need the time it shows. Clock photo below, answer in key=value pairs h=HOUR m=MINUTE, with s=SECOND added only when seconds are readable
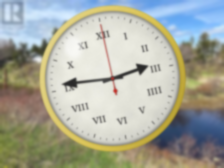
h=2 m=46 s=0
